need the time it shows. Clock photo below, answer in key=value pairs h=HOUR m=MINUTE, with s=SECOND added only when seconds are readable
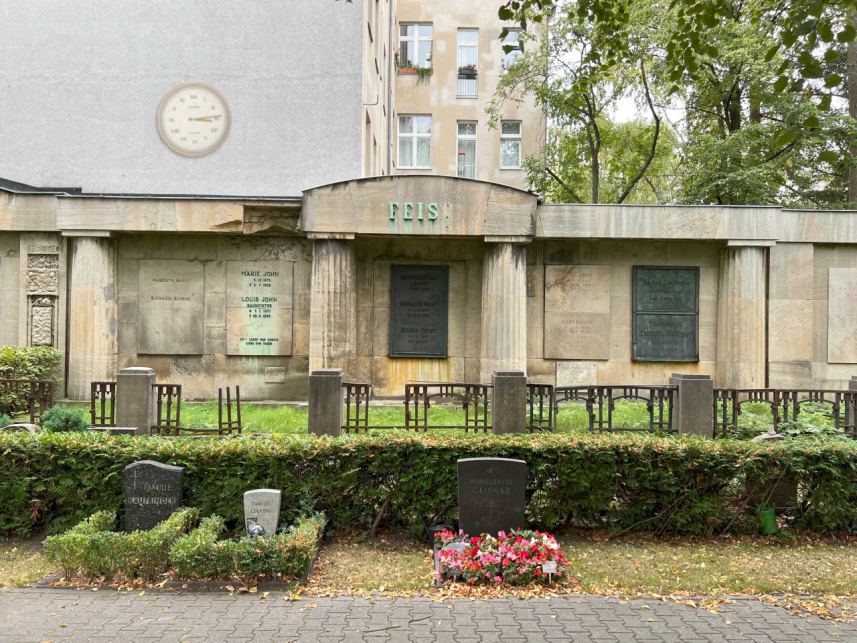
h=3 m=14
